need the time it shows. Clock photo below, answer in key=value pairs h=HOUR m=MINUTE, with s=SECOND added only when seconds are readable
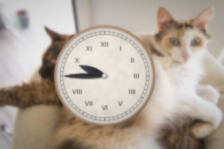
h=9 m=45
